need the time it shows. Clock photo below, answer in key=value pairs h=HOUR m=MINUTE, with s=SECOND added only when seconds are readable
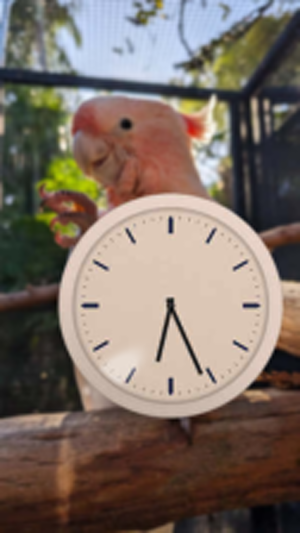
h=6 m=26
